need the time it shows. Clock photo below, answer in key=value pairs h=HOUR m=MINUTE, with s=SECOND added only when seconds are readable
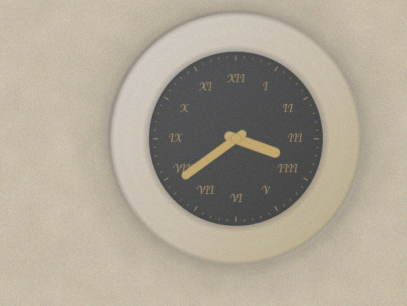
h=3 m=39
